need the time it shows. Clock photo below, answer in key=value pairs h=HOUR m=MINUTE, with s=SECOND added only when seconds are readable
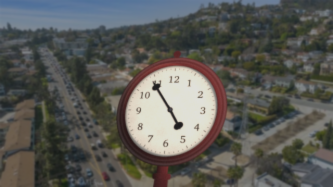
h=4 m=54
